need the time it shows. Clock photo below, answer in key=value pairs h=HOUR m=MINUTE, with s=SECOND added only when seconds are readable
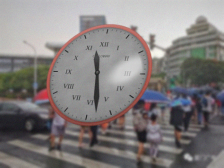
h=11 m=28
